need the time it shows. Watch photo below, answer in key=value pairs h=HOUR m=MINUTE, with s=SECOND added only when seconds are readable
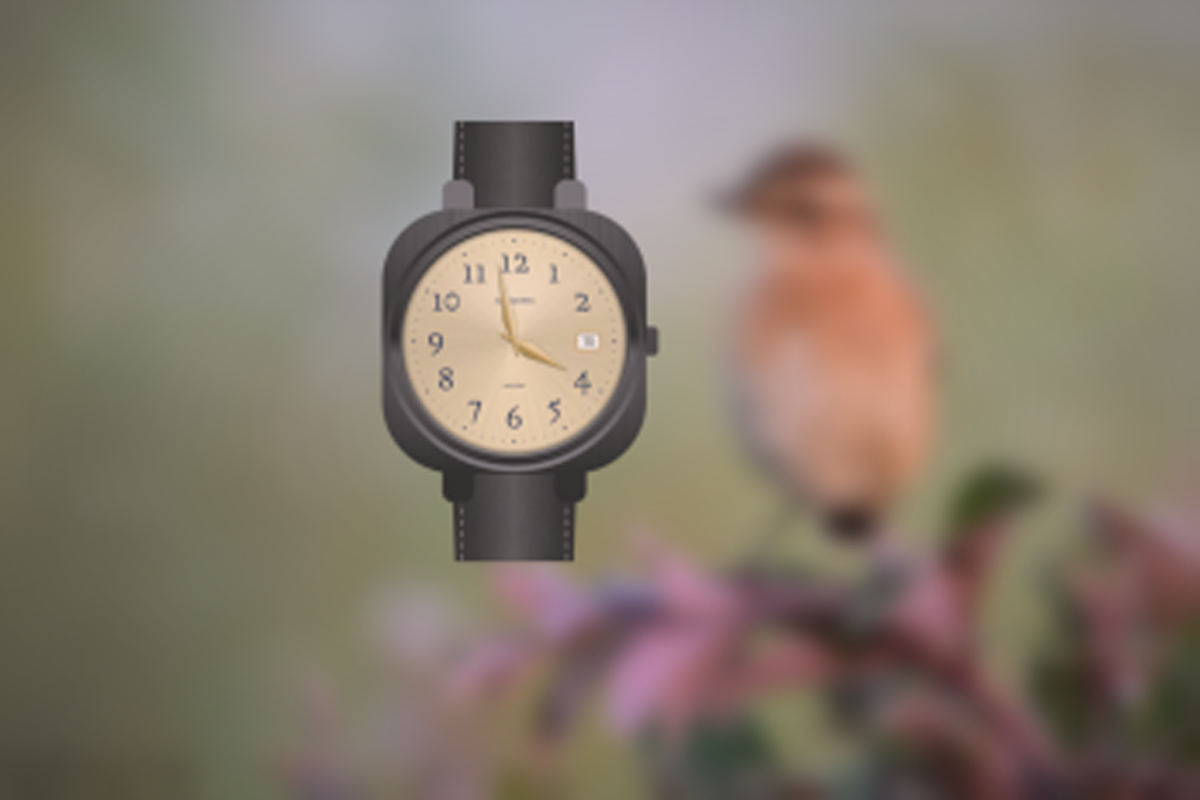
h=3 m=58
